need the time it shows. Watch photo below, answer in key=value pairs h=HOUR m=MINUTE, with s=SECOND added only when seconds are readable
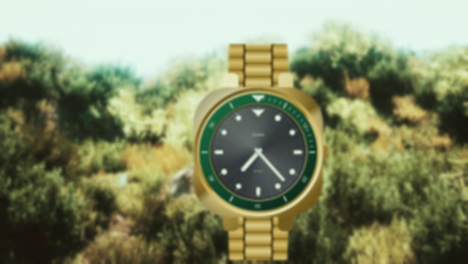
h=7 m=23
